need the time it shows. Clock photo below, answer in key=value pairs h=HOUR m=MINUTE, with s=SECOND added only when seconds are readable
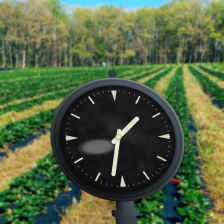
h=1 m=32
